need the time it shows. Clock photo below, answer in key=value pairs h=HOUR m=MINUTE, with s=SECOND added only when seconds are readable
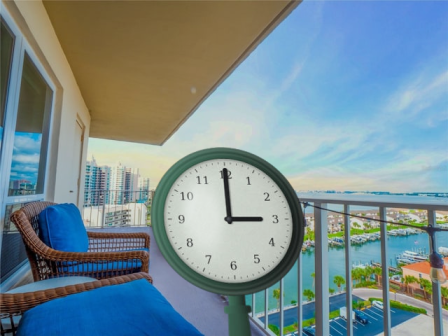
h=3 m=0
